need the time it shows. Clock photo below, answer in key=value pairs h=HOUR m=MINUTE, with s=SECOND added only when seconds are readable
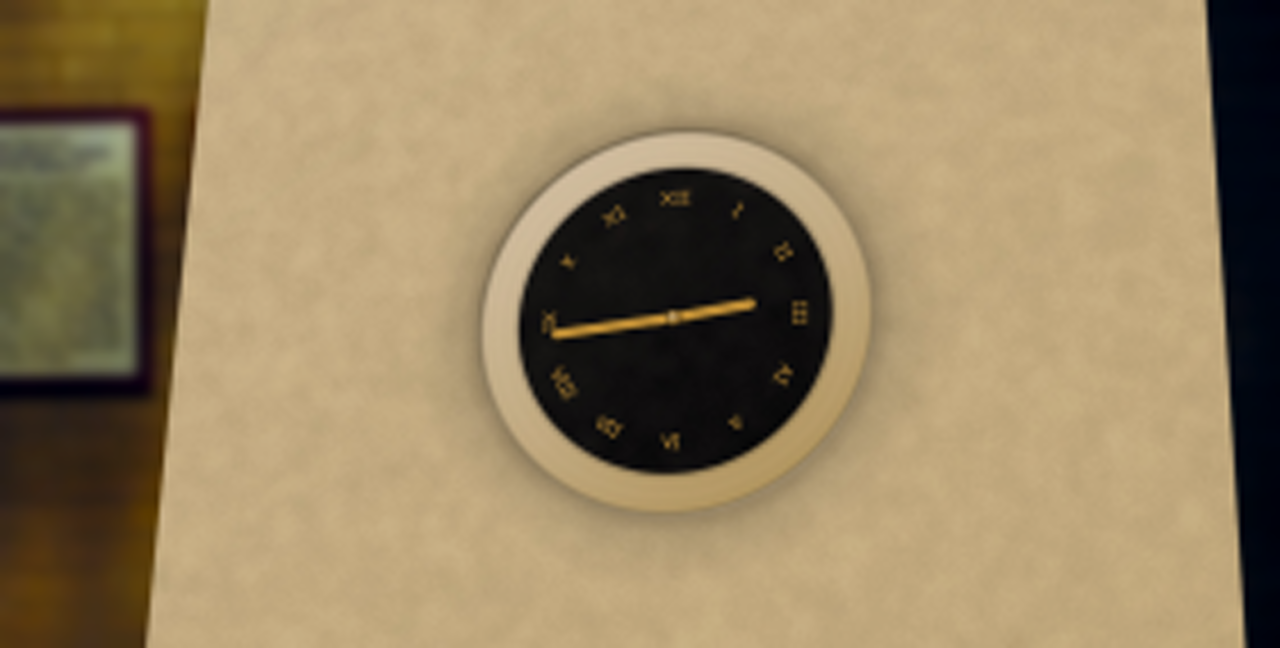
h=2 m=44
